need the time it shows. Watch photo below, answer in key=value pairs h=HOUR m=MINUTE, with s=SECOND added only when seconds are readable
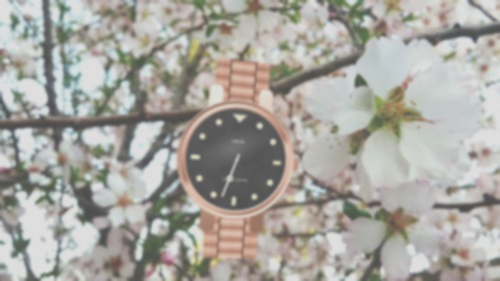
h=6 m=33
